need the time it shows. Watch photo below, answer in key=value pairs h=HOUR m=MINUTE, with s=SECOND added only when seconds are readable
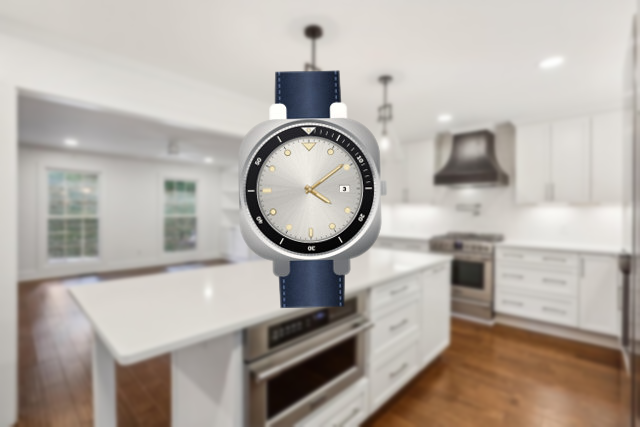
h=4 m=9
